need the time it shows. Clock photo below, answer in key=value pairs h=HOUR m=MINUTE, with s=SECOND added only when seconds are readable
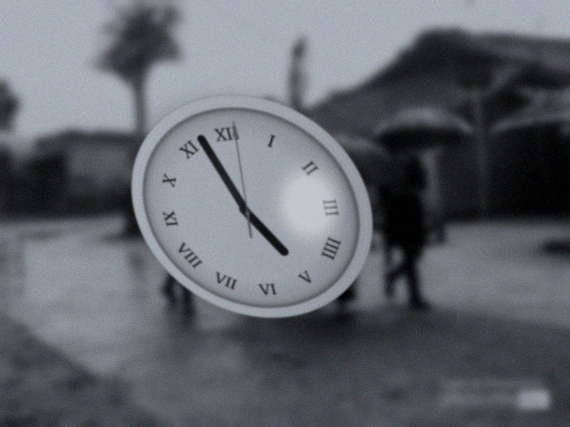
h=4 m=57 s=1
